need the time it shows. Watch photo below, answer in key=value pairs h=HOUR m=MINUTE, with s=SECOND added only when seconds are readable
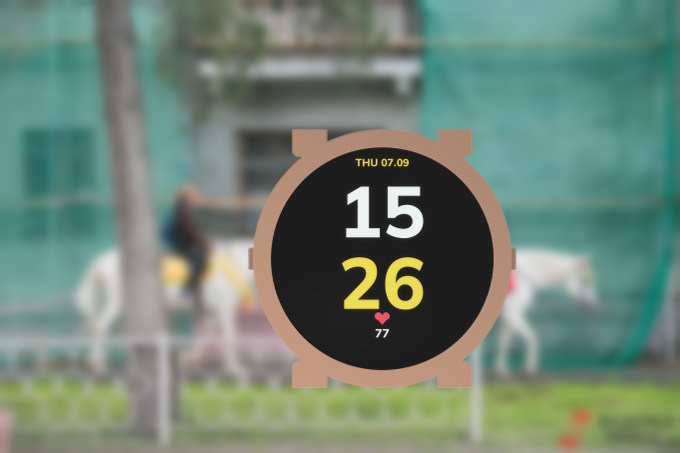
h=15 m=26
